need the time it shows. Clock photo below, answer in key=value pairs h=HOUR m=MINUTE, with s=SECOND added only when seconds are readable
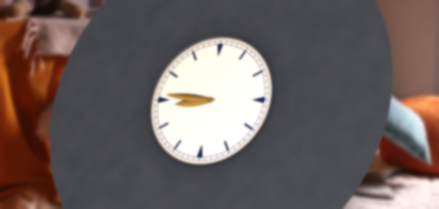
h=8 m=46
